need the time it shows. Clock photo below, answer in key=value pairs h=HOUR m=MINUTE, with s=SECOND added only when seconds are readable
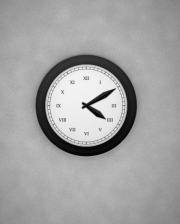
h=4 m=10
